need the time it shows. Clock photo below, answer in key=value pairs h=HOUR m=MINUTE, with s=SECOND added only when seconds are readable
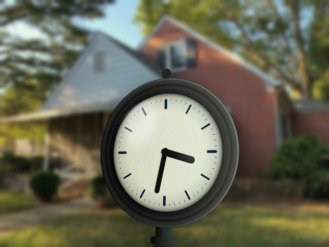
h=3 m=32
